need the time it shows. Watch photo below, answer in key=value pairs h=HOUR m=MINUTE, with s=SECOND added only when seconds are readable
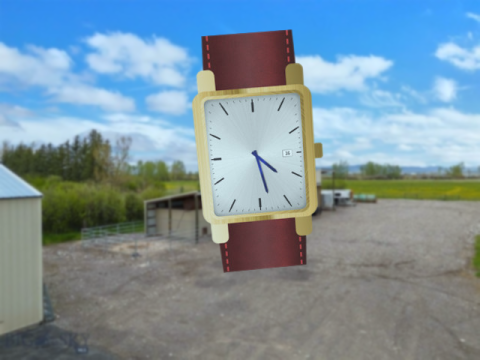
h=4 m=28
